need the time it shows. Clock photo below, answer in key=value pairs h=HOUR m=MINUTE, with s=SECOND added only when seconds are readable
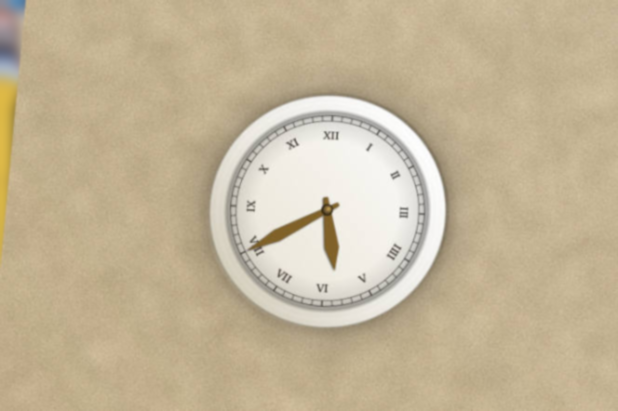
h=5 m=40
